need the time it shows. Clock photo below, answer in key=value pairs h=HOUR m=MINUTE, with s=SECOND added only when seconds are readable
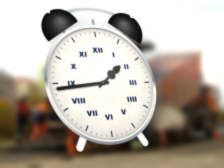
h=1 m=44
